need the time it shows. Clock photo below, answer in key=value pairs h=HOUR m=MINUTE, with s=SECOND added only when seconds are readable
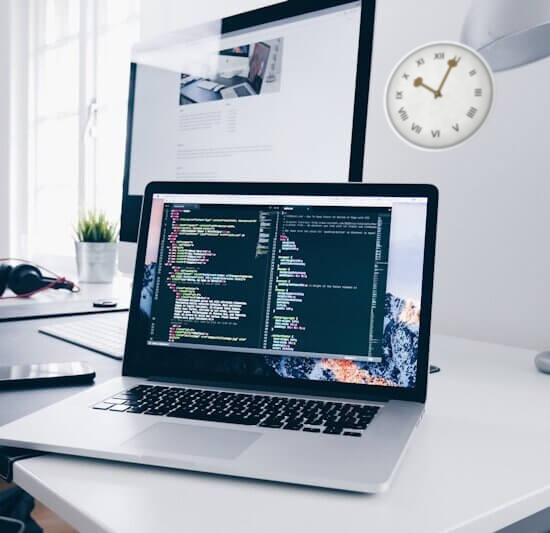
h=10 m=4
